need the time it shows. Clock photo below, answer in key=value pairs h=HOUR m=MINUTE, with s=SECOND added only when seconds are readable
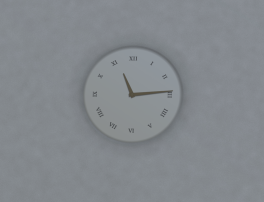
h=11 m=14
